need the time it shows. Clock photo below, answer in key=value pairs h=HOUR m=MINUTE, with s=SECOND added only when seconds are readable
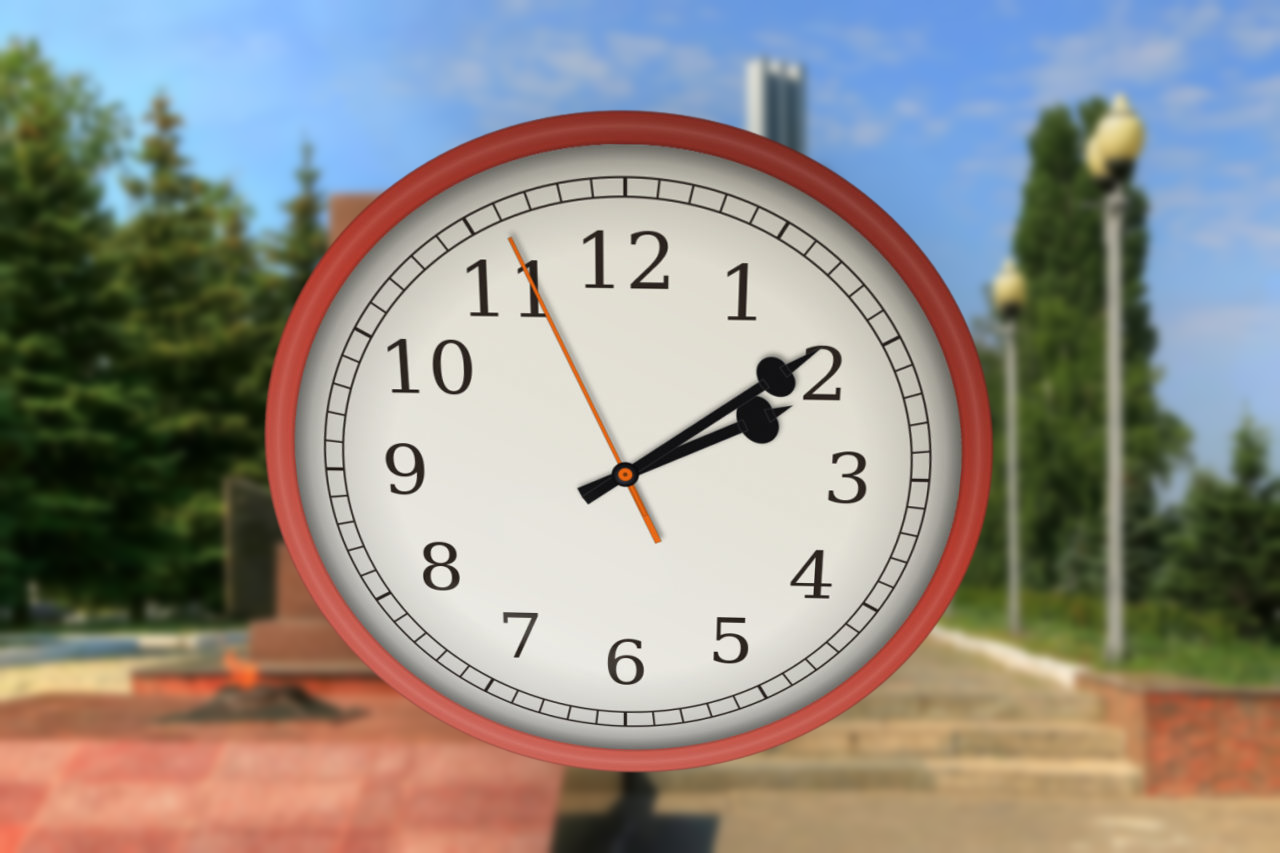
h=2 m=8 s=56
